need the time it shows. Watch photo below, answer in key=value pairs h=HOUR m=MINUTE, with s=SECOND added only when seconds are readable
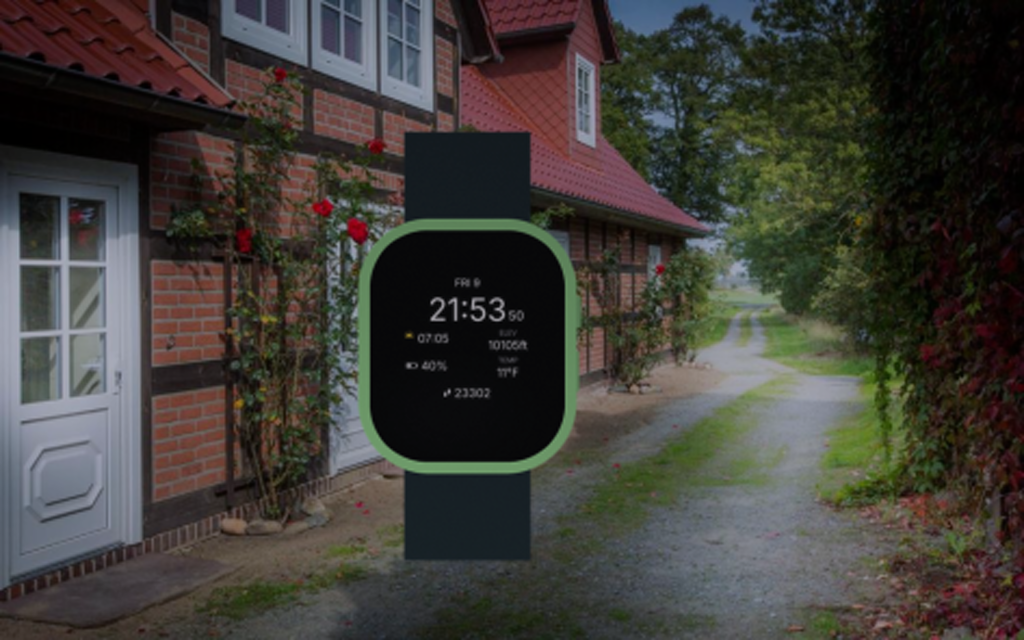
h=21 m=53
